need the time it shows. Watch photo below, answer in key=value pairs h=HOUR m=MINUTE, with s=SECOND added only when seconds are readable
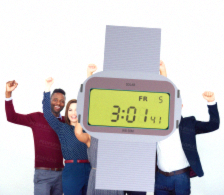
h=3 m=1
